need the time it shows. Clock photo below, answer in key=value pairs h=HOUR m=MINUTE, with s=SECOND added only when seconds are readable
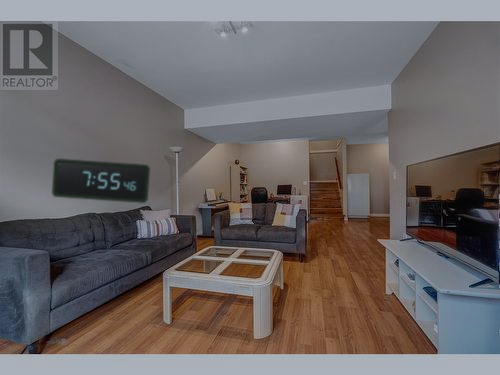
h=7 m=55
